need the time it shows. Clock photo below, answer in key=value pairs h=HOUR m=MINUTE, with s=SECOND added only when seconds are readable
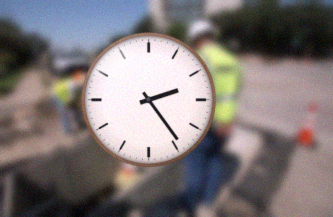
h=2 m=24
